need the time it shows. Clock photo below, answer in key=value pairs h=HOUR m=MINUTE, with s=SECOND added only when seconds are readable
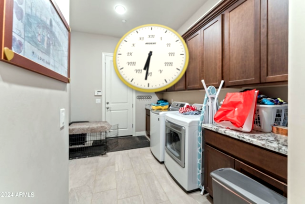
h=6 m=31
